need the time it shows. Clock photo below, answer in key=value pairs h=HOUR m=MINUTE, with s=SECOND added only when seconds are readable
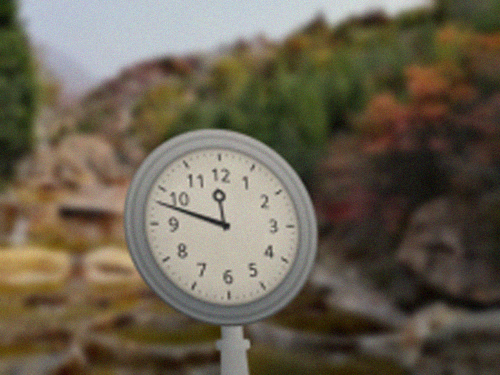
h=11 m=48
